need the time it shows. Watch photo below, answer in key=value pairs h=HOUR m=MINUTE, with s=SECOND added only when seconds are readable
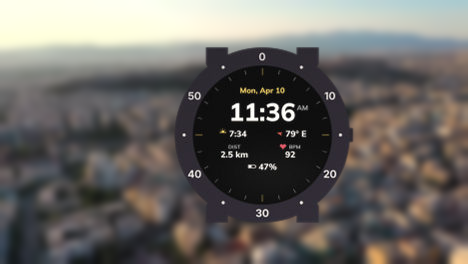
h=11 m=36
